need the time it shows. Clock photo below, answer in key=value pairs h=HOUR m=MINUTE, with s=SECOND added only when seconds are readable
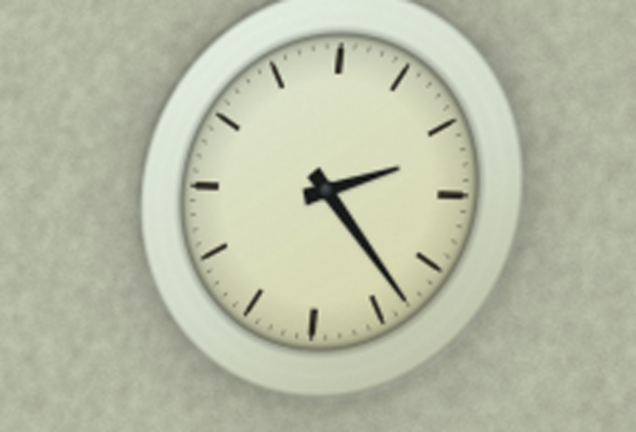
h=2 m=23
